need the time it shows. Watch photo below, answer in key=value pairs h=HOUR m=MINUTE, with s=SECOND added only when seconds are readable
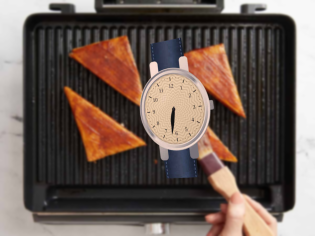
h=6 m=32
